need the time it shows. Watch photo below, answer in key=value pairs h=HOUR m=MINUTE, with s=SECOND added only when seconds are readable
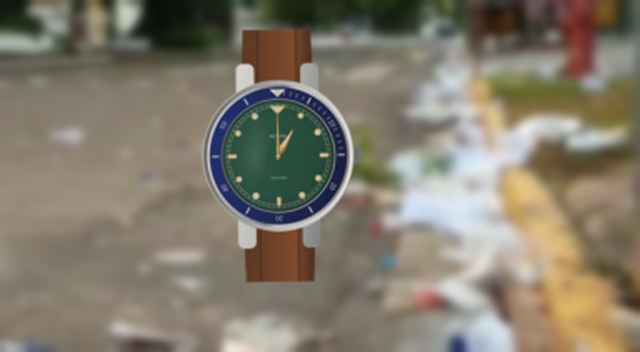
h=1 m=0
